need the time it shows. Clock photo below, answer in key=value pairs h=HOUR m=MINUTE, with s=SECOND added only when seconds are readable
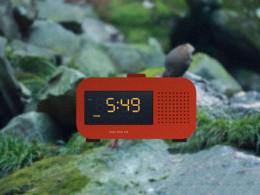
h=5 m=49
